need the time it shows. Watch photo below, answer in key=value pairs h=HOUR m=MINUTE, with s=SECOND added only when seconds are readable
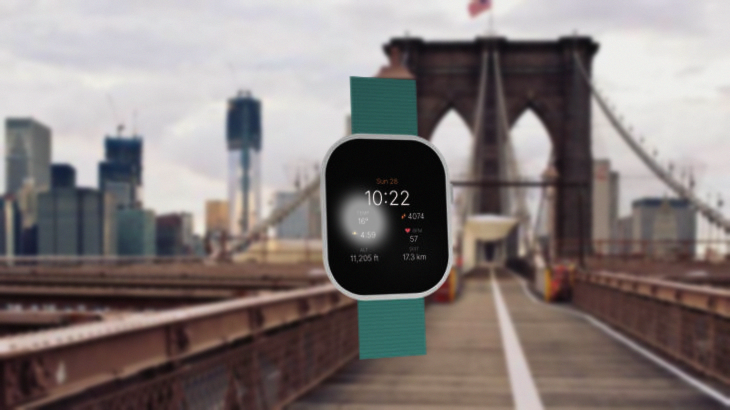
h=10 m=22
